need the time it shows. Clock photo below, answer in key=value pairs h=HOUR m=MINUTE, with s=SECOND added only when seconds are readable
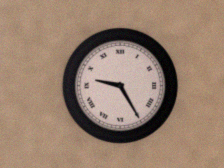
h=9 m=25
